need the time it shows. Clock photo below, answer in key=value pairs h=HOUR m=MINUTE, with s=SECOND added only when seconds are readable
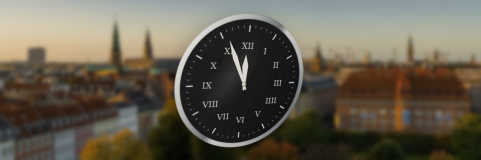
h=11 m=56
